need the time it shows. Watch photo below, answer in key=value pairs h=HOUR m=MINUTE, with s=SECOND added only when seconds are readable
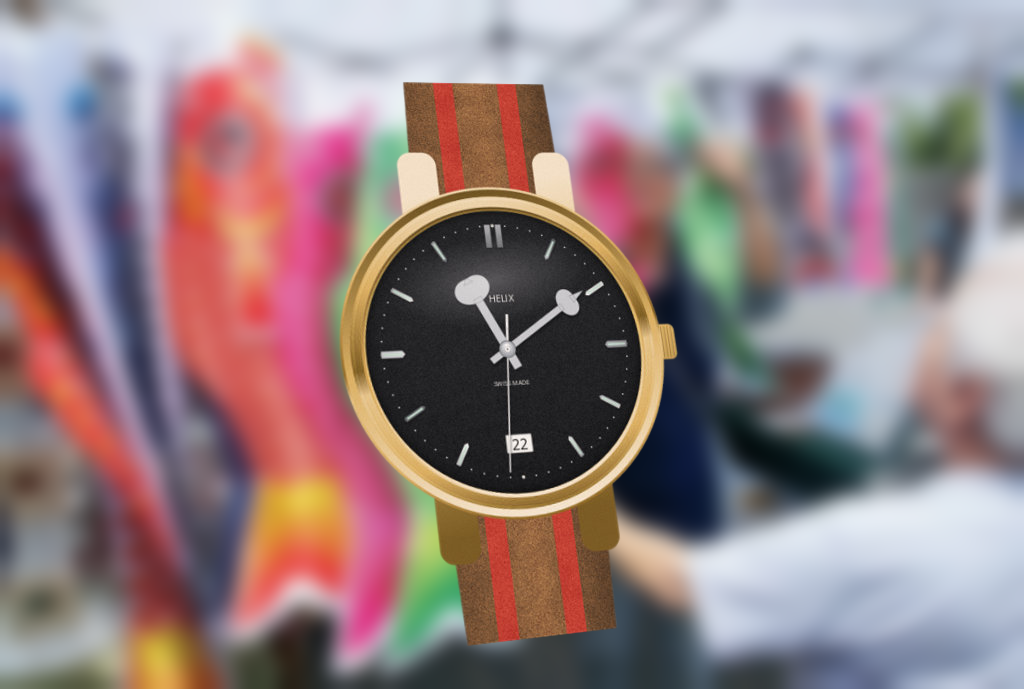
h=11 m=9 s=31
